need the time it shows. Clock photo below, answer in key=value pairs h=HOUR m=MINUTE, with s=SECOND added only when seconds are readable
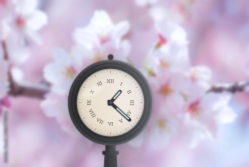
h=1 m=22
